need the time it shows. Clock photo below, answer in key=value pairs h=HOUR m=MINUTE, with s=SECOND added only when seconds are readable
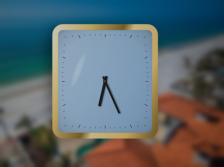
h=6 m=26
